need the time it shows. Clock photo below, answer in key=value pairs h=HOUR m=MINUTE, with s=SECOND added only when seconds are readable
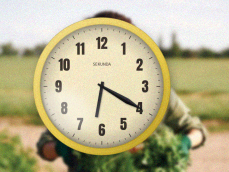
h=6 m=20
